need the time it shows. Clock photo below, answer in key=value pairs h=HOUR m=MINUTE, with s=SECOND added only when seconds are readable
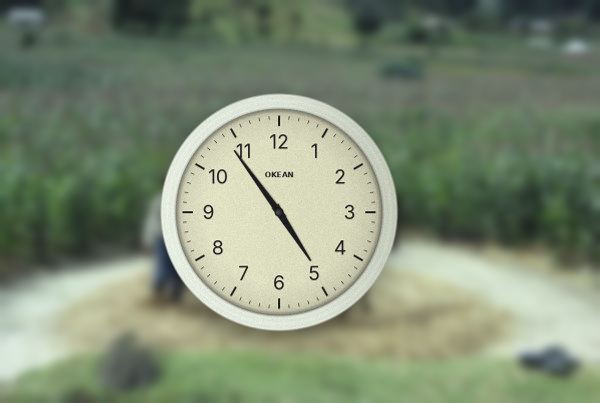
h=4 m=54
